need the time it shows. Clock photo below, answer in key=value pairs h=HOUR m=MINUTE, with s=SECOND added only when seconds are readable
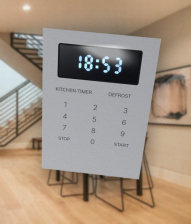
h=18 m=53
